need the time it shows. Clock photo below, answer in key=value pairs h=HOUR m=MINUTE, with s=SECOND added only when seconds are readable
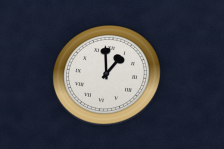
h=12 m=58
